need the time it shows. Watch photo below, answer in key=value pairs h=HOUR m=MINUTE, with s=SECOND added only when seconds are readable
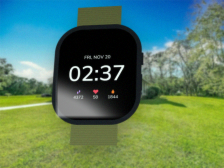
h=2 m=37
